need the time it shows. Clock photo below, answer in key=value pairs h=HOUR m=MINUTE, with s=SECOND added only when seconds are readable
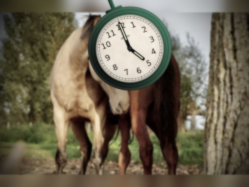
h=5 m=0
